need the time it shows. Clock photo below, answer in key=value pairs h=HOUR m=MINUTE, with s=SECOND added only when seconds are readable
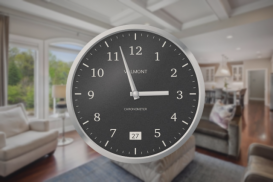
h=2 m=57
